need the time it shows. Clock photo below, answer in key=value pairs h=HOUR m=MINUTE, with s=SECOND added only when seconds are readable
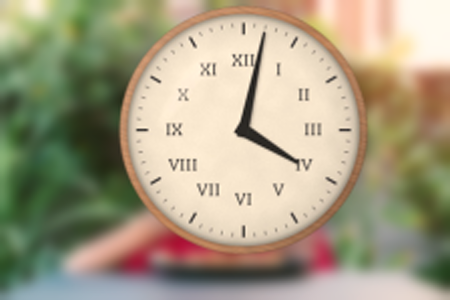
h=4 m=2
